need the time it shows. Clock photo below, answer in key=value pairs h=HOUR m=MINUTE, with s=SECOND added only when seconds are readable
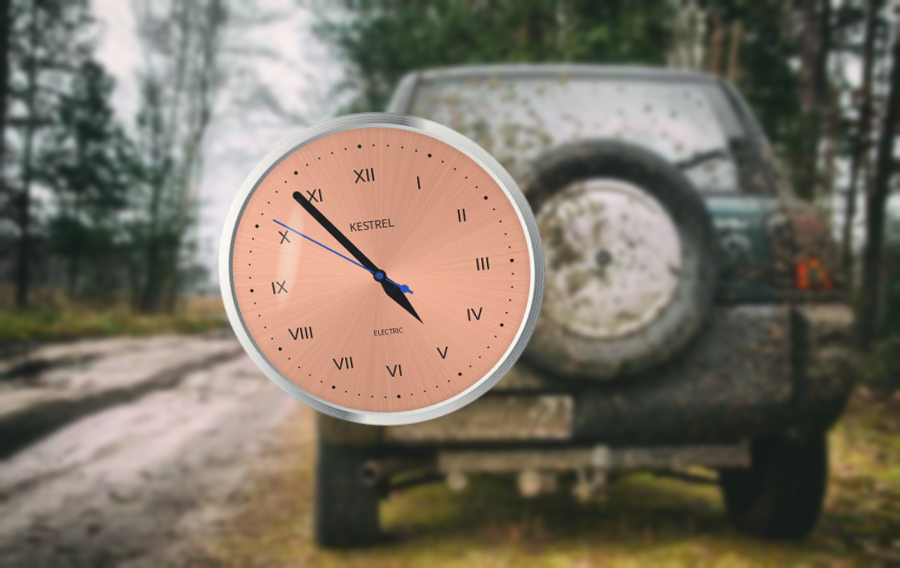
h=4 m=53 s=51
